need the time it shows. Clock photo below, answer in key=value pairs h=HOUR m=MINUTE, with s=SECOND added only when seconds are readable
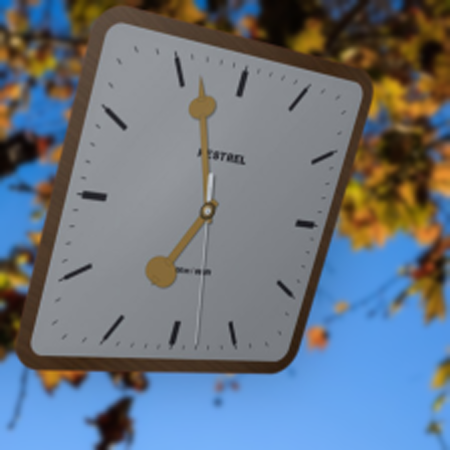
h=6 m=56 s=28
